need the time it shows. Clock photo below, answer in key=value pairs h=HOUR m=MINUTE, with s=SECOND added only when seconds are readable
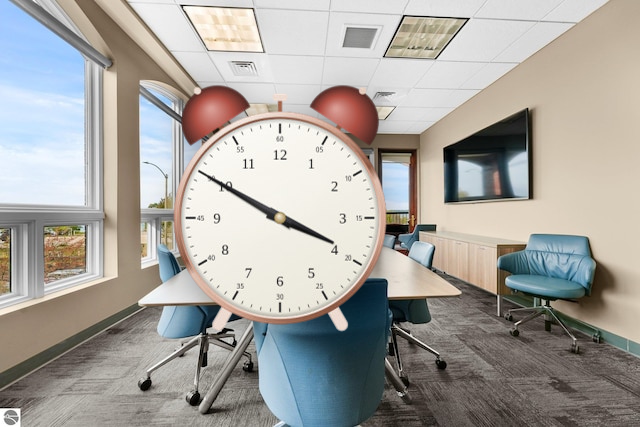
h=3 m=50
